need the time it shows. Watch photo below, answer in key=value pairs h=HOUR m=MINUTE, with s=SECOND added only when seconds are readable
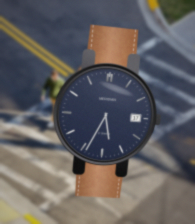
h=5 m=34
